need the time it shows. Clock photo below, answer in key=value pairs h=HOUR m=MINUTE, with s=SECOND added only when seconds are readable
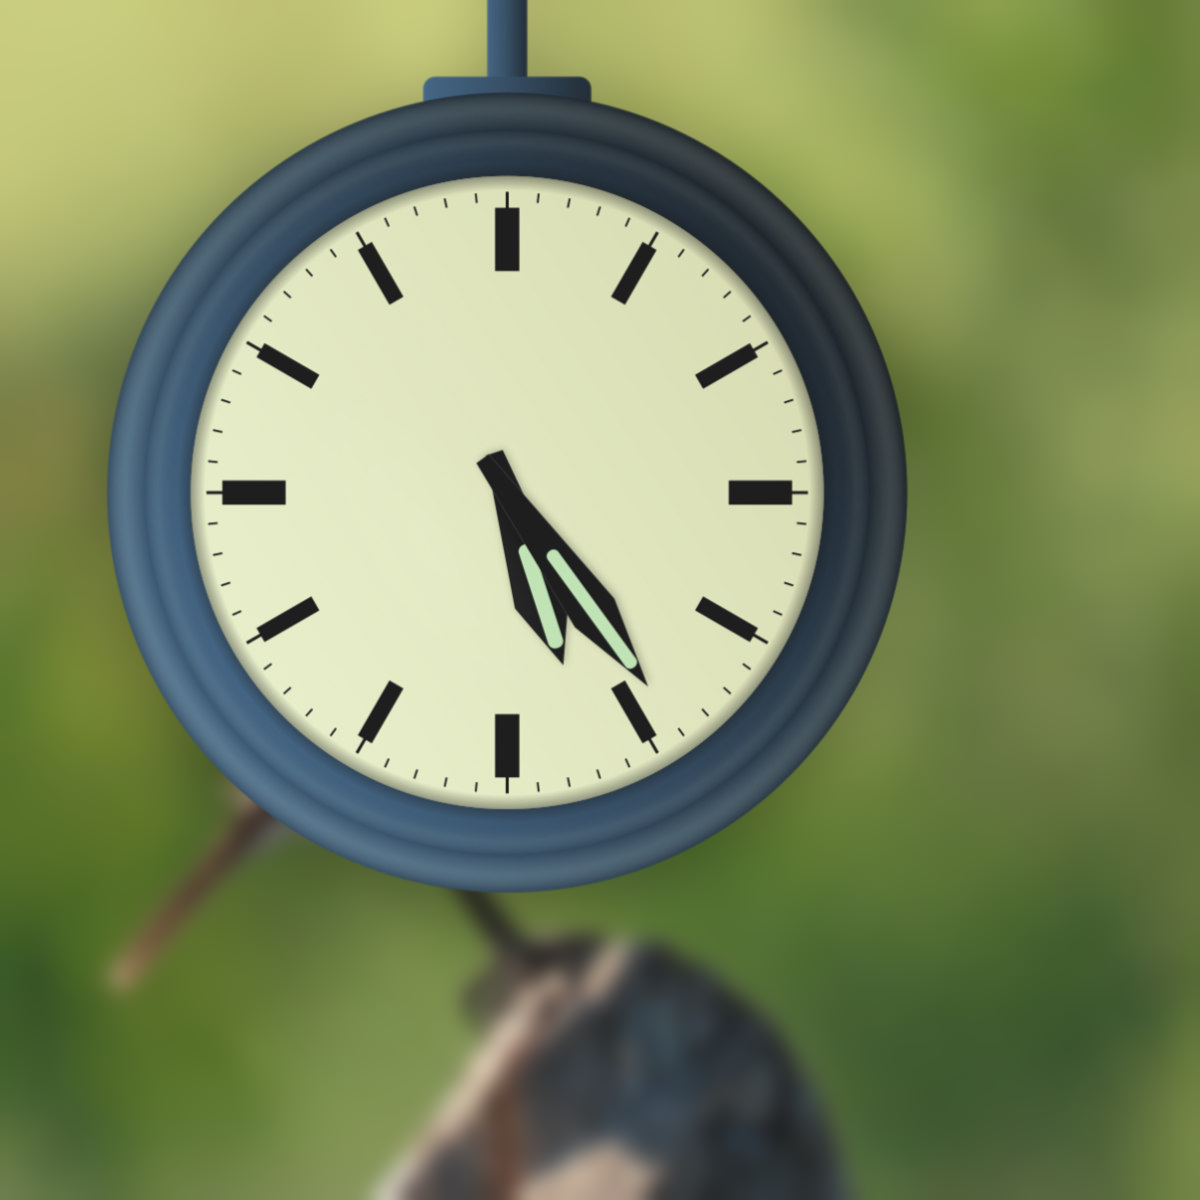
h=5 m=24
